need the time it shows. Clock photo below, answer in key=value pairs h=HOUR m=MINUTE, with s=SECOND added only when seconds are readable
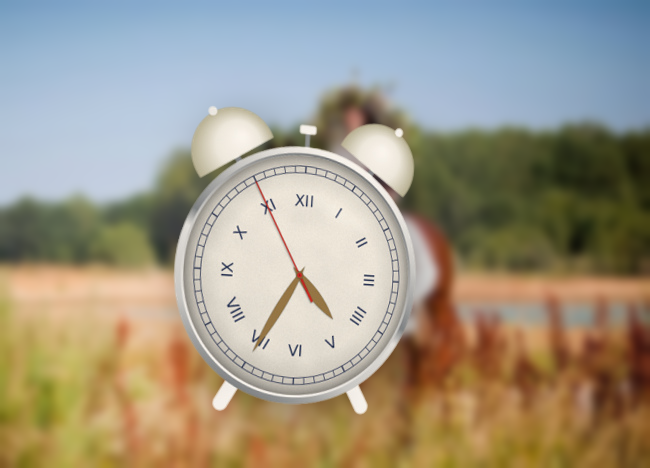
h=4 m=34 s=55
